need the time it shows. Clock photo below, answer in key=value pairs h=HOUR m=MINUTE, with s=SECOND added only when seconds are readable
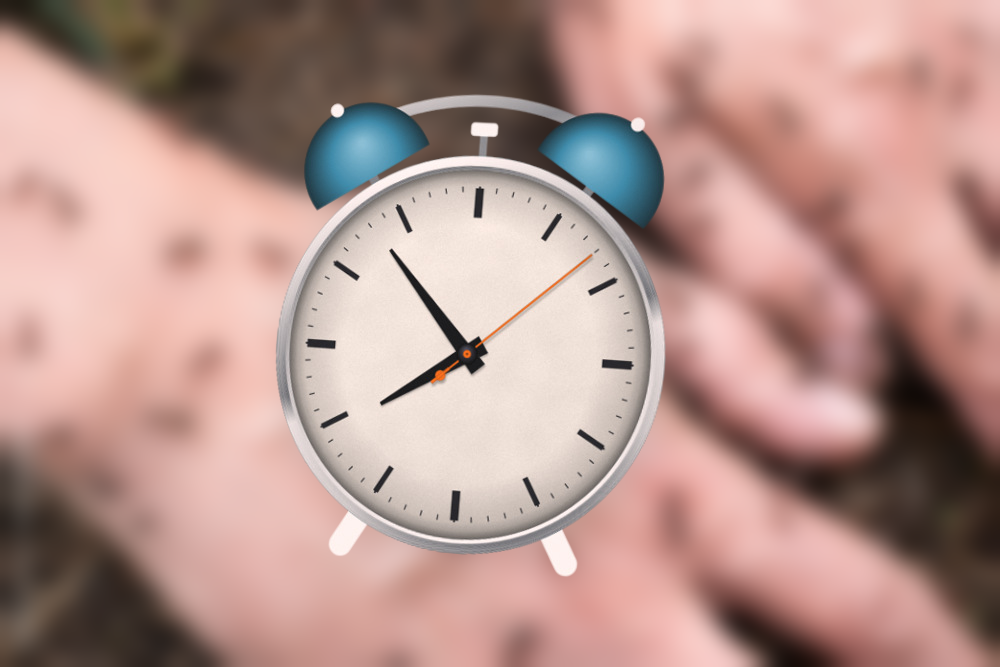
h=7 m=53 s=8
